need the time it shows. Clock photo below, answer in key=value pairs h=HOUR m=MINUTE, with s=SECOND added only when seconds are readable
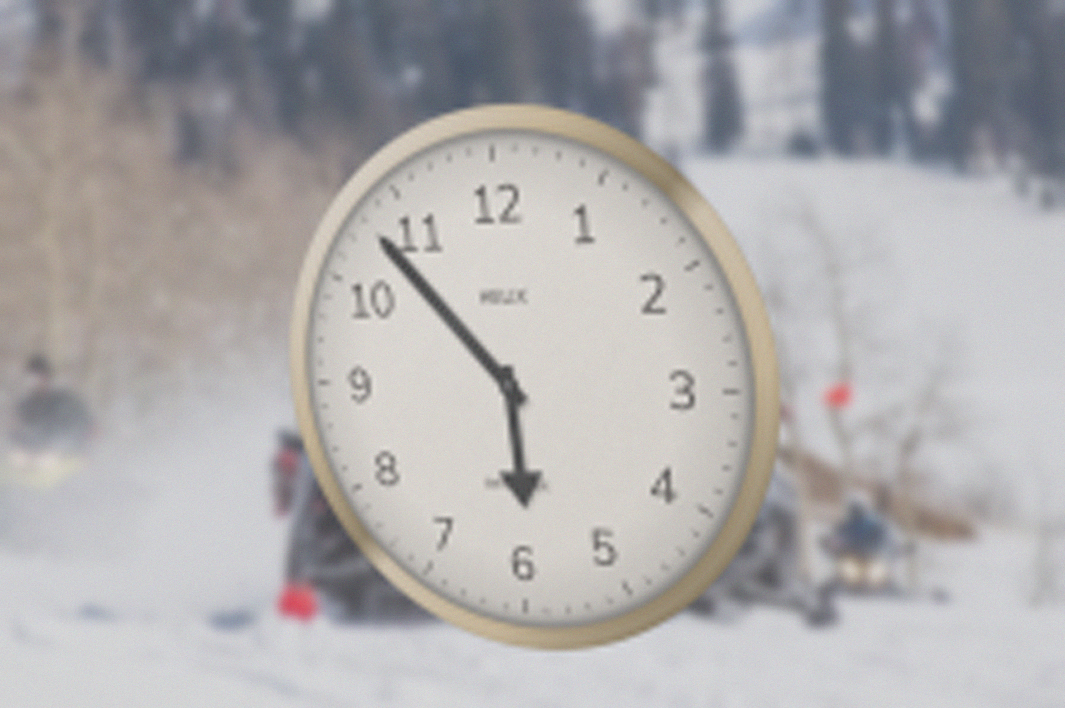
h=5 m=53
